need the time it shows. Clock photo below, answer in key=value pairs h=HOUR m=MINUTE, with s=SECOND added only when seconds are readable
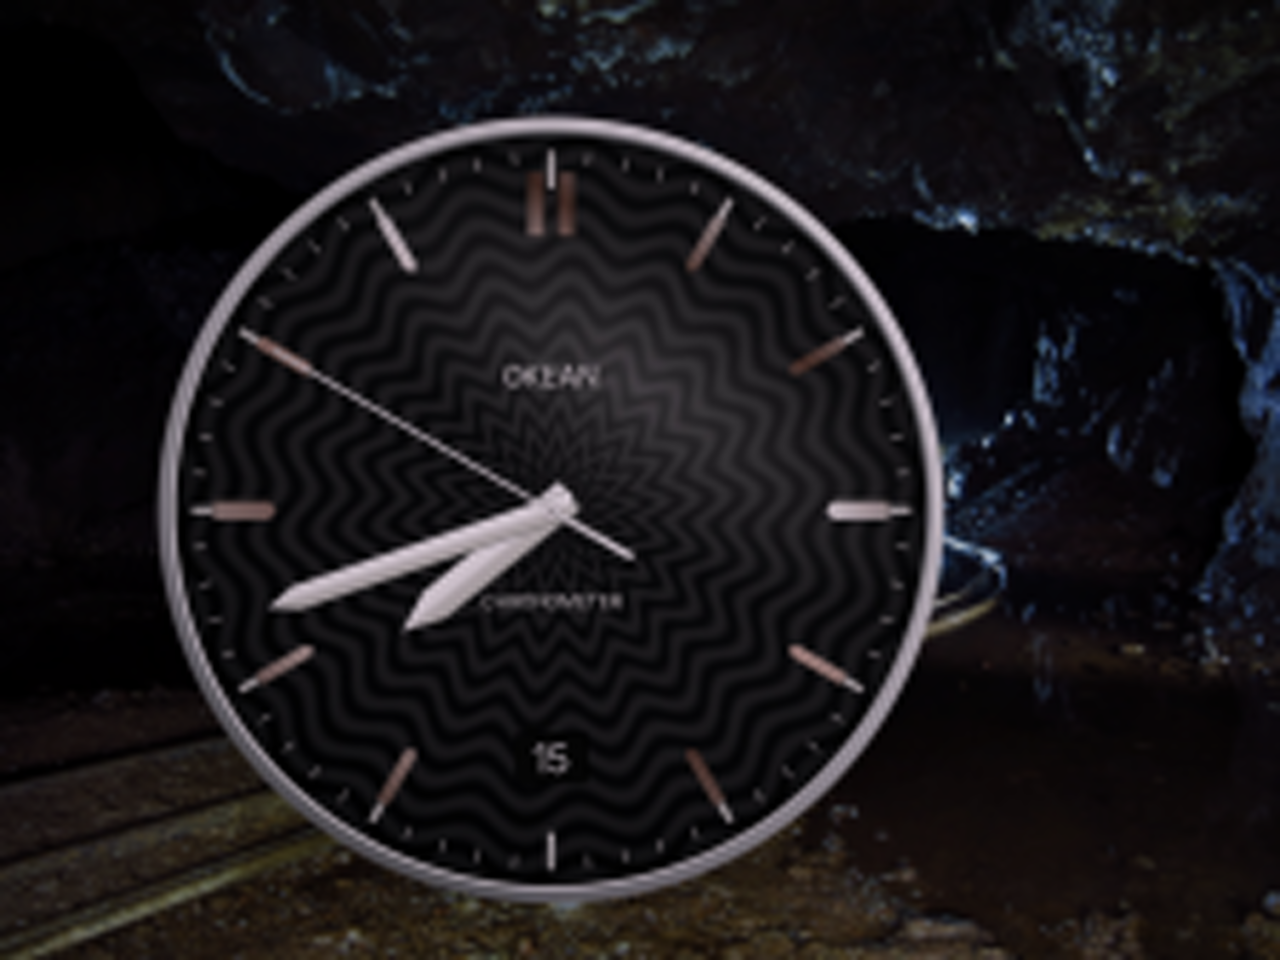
h=7 m=41 s=50
